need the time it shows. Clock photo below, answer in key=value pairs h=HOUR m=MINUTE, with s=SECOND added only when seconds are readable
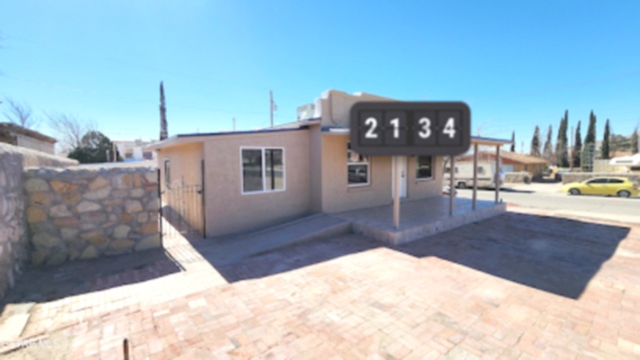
h=21 m=34
